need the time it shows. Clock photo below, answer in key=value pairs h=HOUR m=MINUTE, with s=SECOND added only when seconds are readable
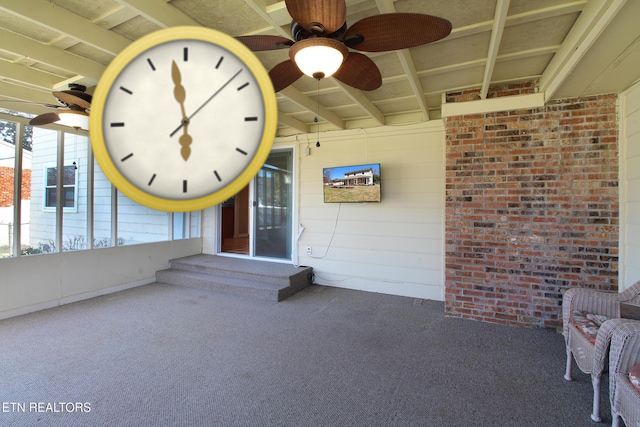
h=5 m=58 s=8
